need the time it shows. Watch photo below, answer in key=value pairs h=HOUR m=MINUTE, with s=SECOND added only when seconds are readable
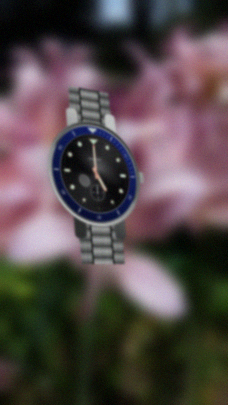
h=5 m=0
